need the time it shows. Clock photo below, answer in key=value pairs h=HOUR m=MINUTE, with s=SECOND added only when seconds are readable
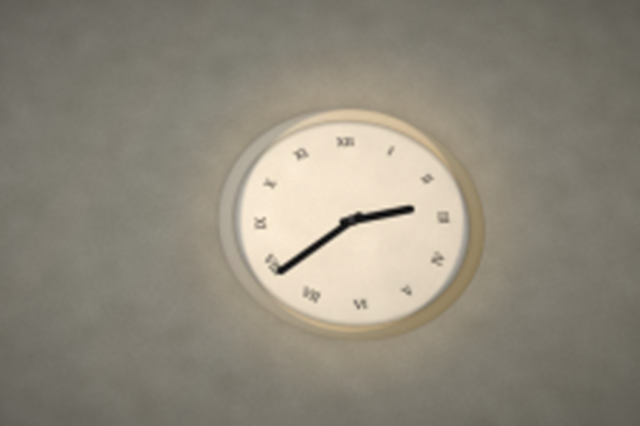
h=2 m=39
